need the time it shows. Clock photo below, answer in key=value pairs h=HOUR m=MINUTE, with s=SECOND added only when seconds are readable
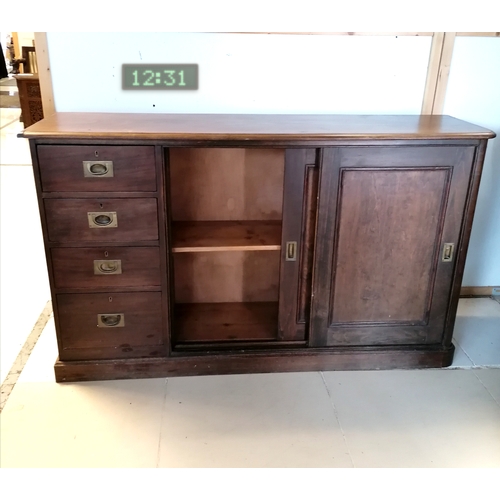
h=12 m=31
